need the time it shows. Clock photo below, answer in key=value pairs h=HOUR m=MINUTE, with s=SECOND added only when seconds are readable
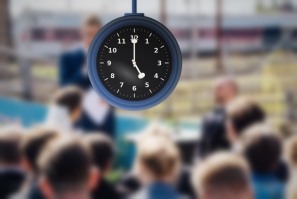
h=5 m=0
